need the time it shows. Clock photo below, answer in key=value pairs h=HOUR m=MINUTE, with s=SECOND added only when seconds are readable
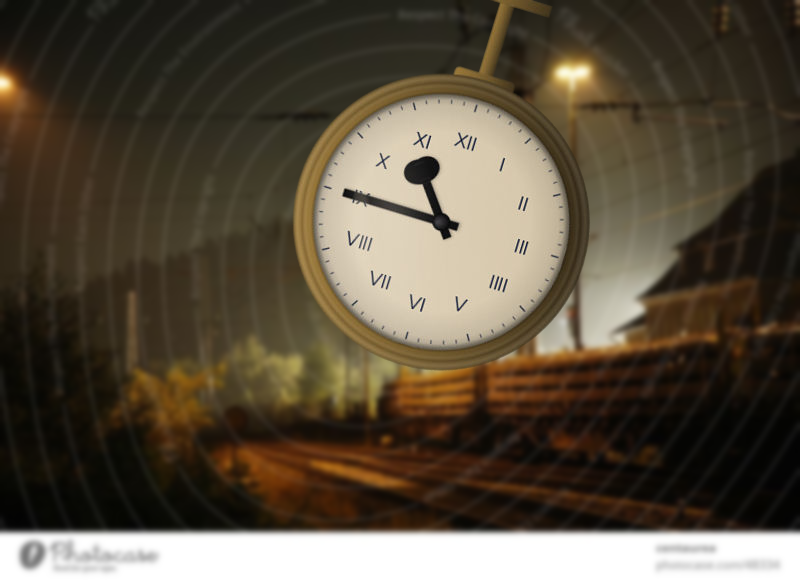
h=10 m=45
